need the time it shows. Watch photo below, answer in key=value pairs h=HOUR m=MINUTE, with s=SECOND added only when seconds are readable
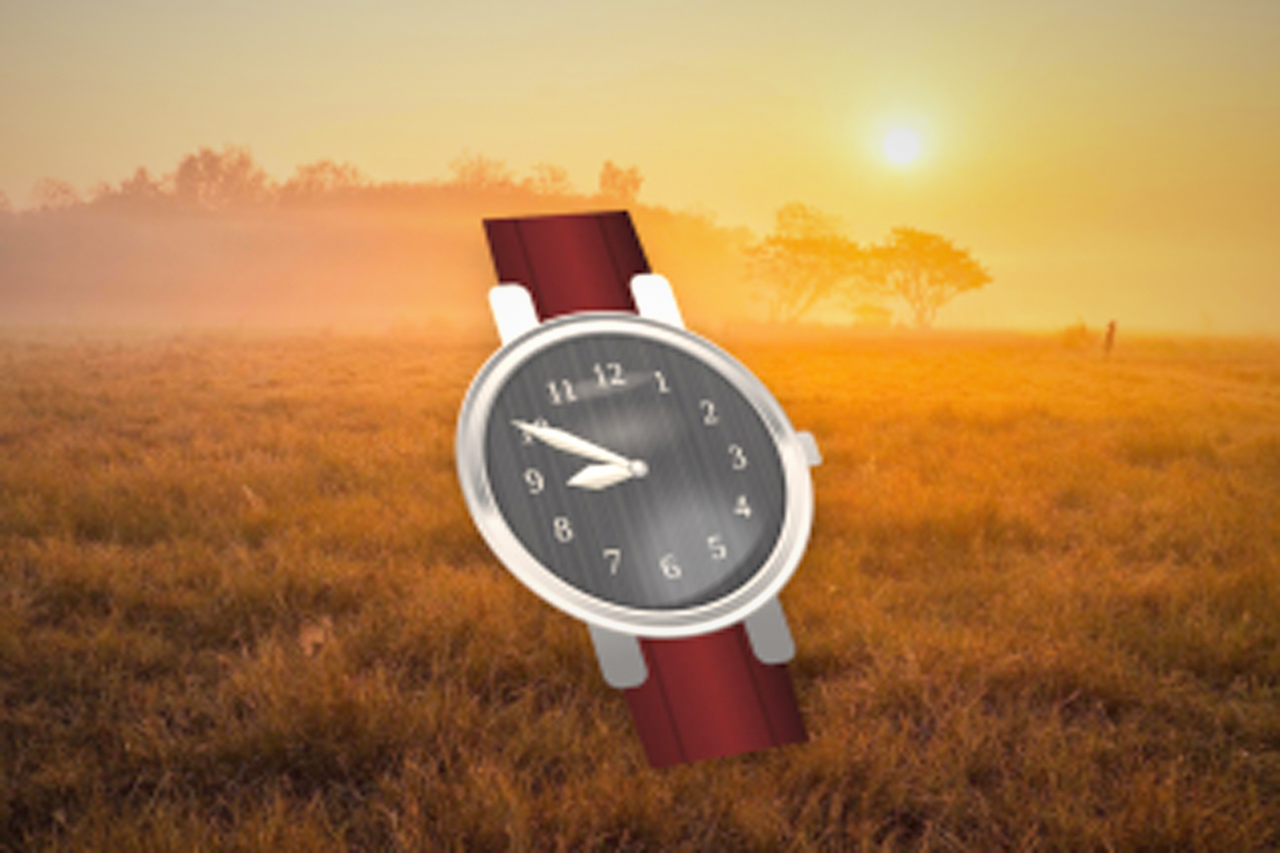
h=8 m=50
